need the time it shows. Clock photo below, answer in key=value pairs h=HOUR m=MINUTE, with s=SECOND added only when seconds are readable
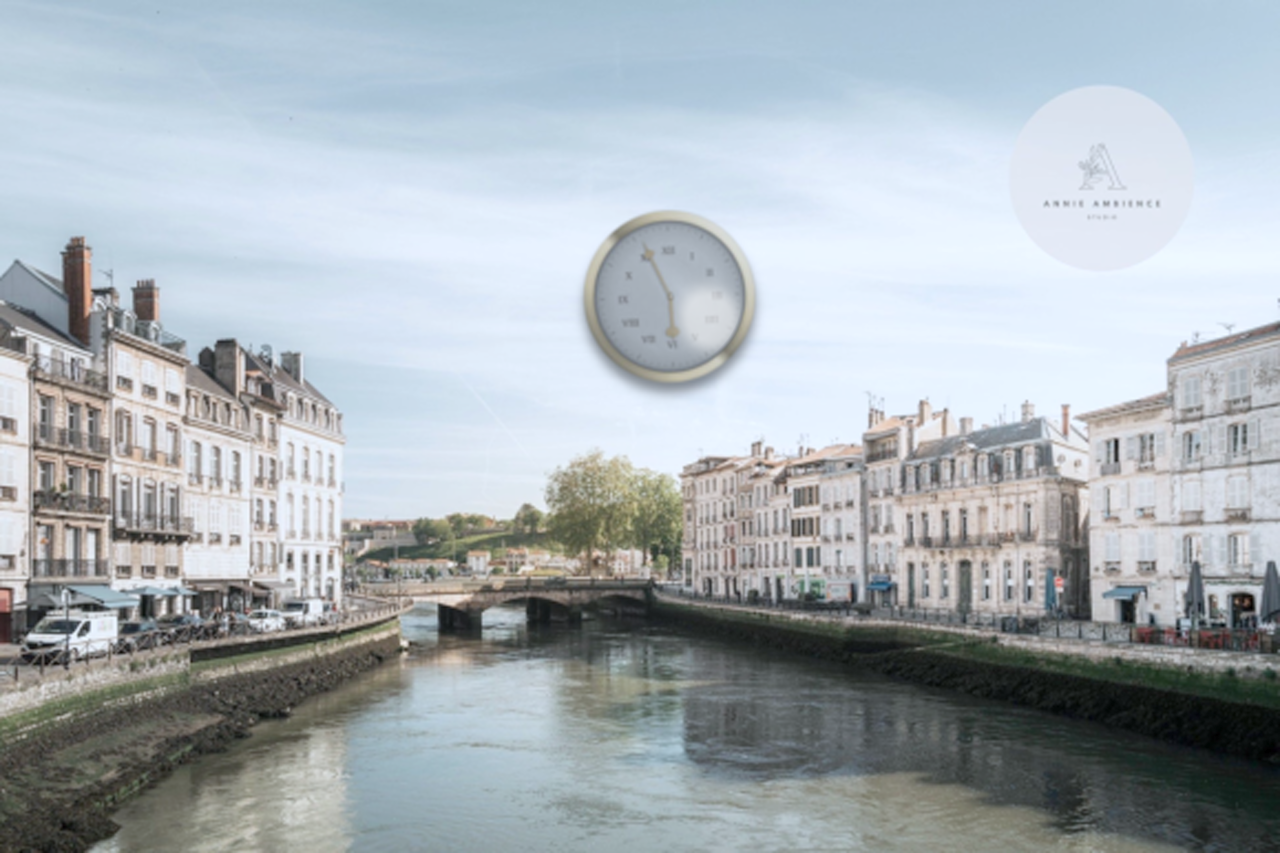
h=5 m=56
